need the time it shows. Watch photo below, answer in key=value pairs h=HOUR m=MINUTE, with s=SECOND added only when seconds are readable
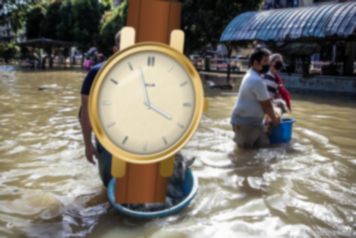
h=3 m=57
